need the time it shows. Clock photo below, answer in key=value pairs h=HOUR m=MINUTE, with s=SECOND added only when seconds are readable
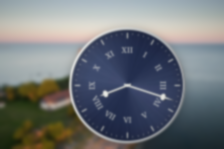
h=8 m=18
